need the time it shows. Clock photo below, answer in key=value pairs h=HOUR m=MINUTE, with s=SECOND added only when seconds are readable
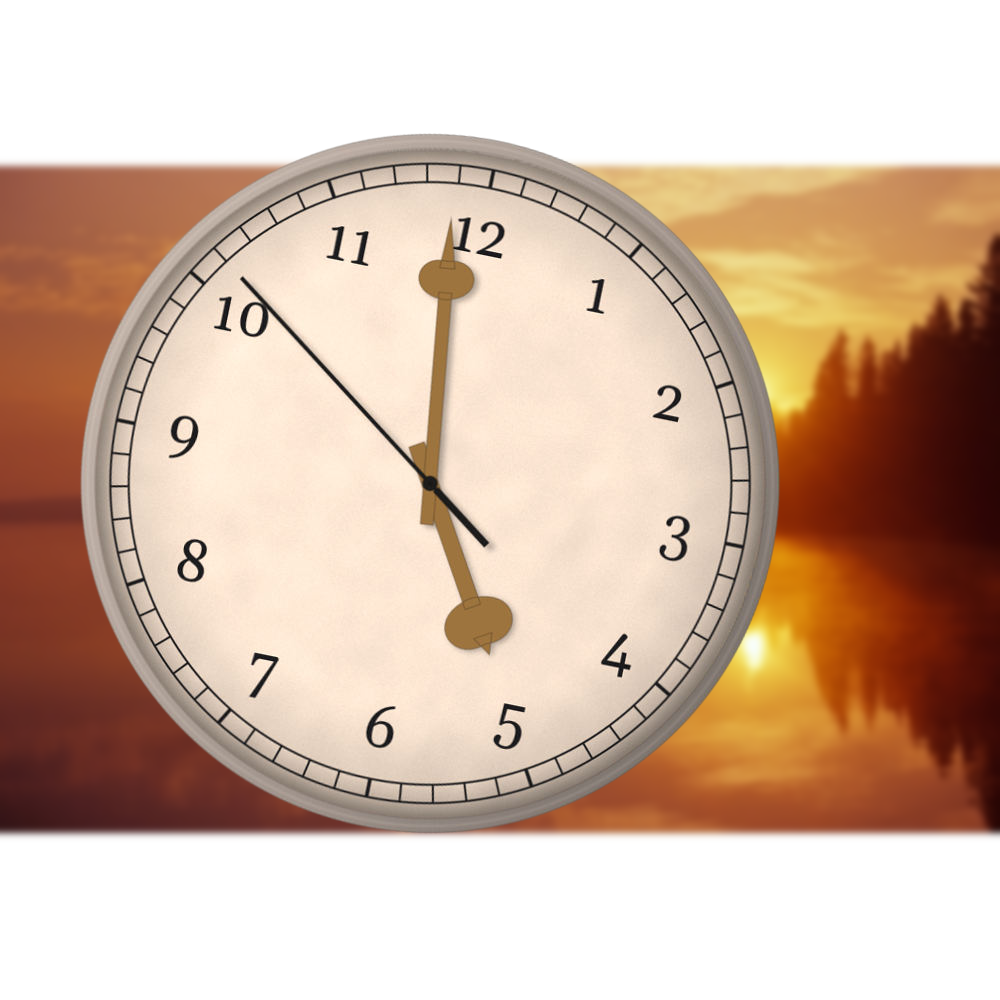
h=4 m=58 s=51
